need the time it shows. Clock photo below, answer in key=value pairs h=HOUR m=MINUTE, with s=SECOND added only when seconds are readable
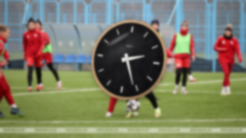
h=2 m=26
